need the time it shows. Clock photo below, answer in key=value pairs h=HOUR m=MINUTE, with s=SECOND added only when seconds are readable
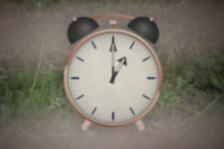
h=1 m=0
